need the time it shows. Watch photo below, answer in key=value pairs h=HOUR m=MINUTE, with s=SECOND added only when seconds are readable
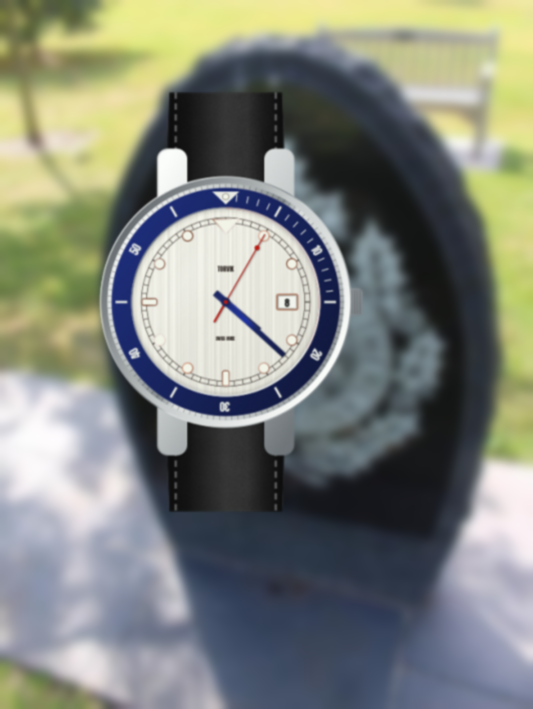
h=4 m=22 s=5
